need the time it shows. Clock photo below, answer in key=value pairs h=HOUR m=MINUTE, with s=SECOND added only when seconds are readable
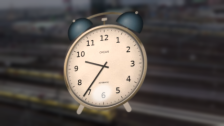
h=9 m=36
